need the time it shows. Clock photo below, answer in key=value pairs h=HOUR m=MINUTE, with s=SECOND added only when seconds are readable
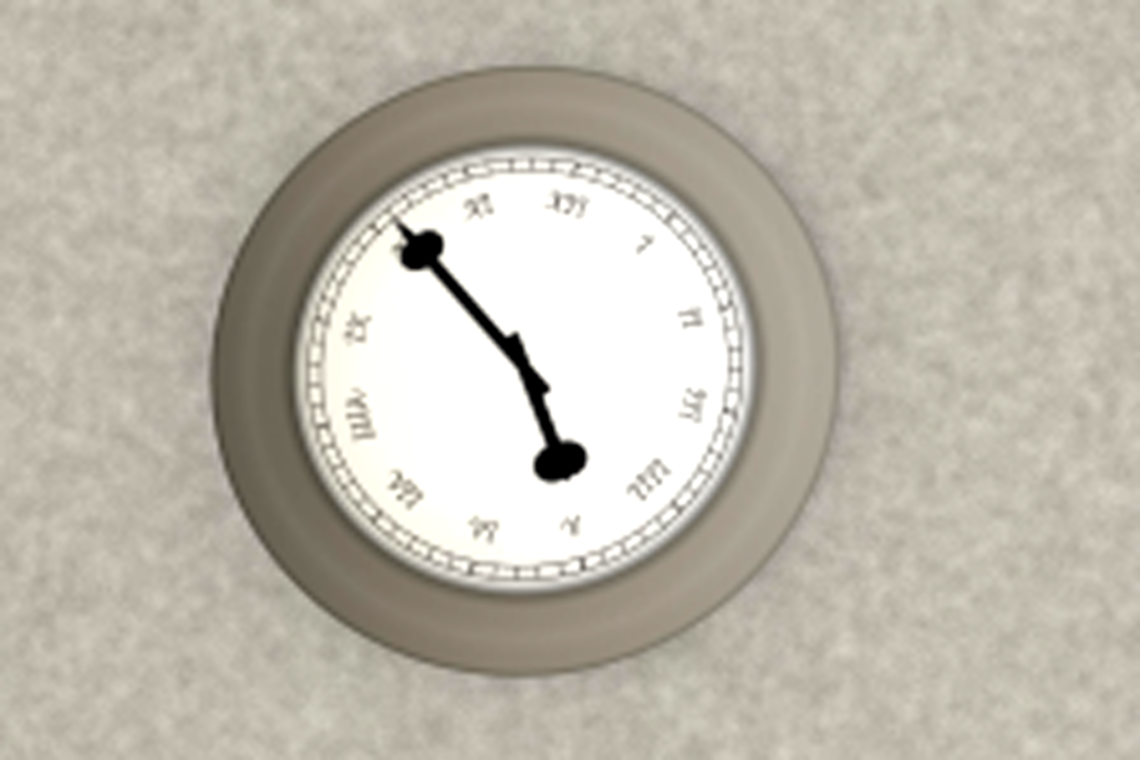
h=4 m=51
